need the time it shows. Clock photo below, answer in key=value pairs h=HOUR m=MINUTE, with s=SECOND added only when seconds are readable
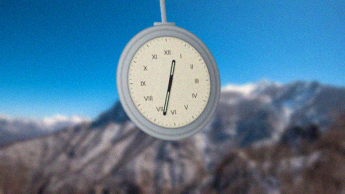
h=12 m=33
